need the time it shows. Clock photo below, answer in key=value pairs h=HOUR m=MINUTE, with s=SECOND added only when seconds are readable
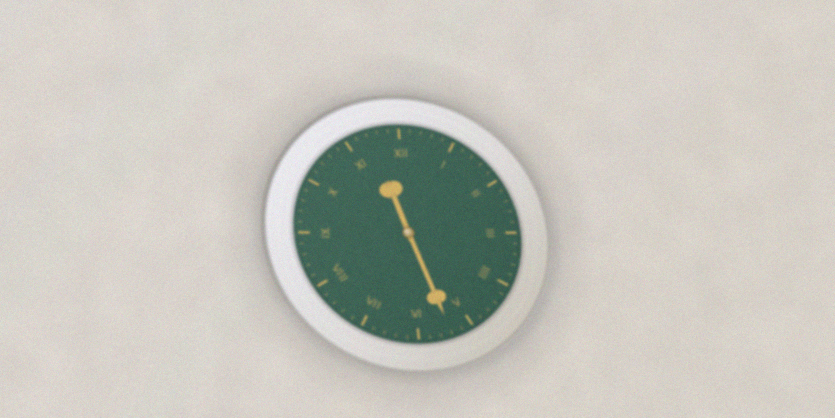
h=11 m=27
